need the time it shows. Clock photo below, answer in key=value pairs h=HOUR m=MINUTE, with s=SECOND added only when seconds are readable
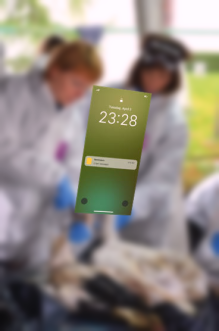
h=23 m=28
